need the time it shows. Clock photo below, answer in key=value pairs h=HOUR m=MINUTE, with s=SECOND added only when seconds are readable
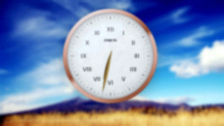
h=6 m=32
